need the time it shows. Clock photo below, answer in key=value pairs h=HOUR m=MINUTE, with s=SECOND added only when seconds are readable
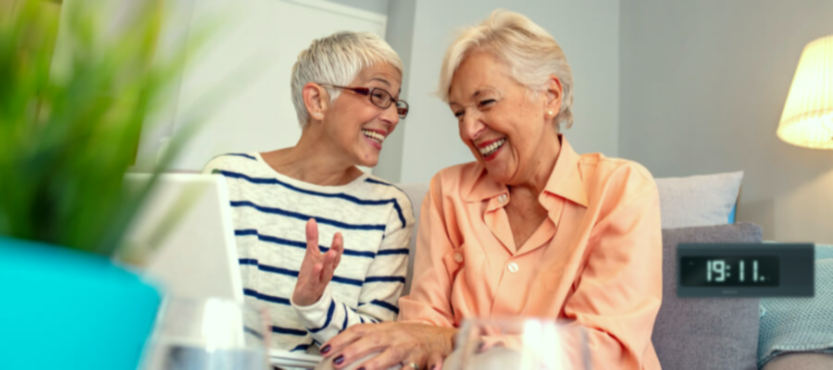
h=19 m=11
